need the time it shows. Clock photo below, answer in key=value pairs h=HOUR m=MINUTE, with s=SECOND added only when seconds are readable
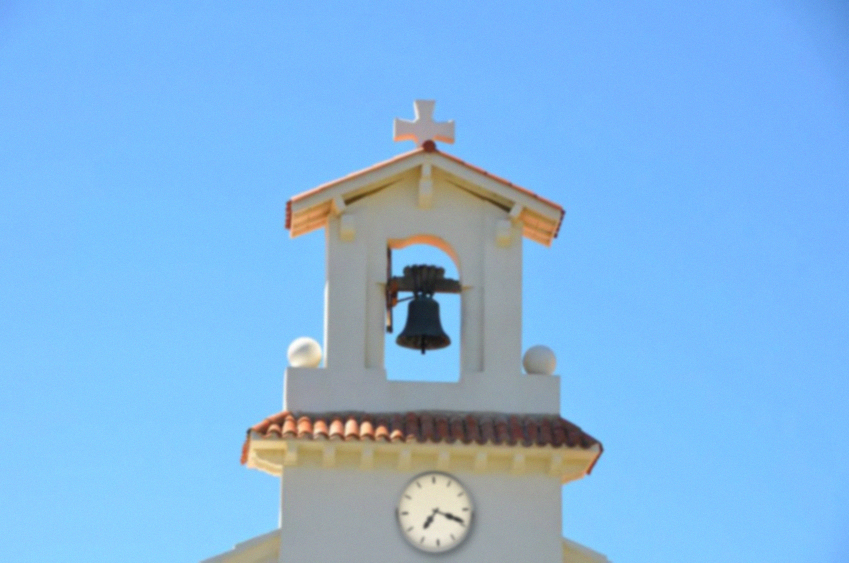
h=7 m=19
